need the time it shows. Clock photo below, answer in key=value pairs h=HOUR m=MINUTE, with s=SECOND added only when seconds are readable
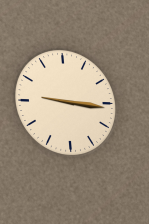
h=9 m=16
